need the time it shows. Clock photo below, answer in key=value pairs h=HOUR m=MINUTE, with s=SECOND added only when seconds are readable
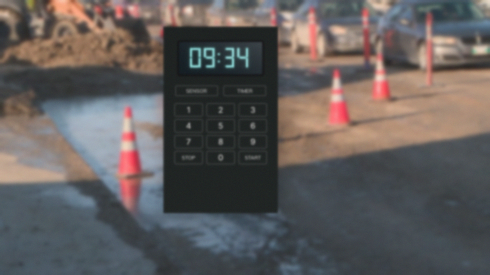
h=9 m=34
